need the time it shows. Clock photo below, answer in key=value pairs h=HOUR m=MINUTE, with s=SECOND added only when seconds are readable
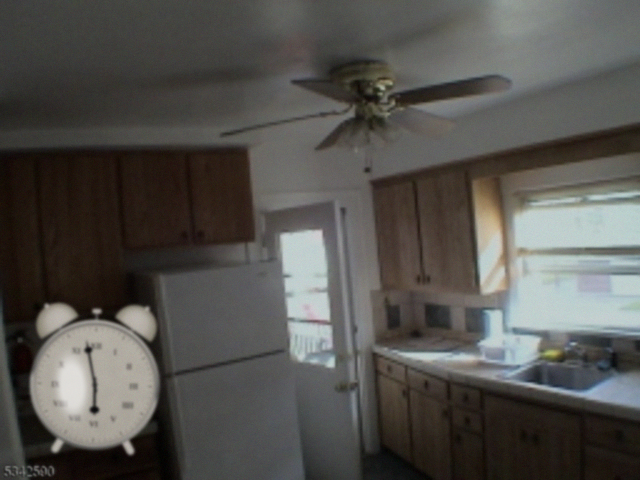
h=5 m=58
